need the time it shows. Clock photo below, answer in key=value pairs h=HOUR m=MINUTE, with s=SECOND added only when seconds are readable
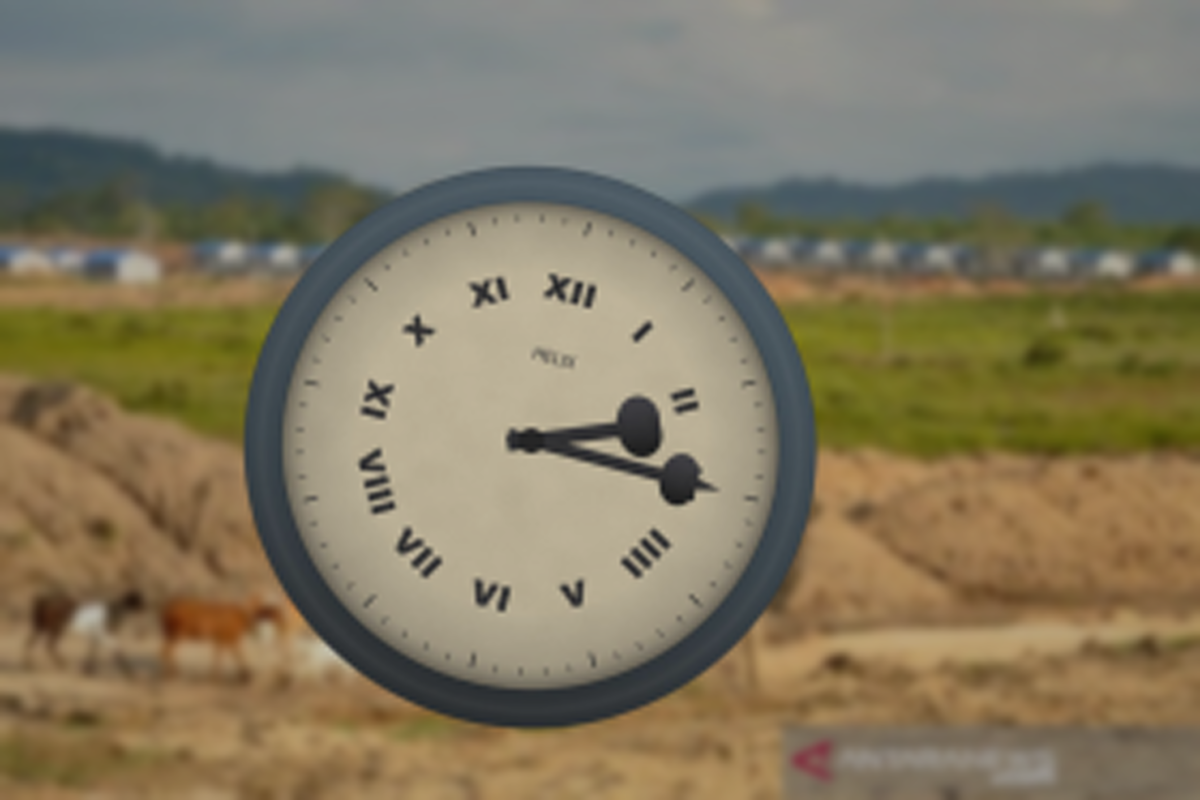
h=2 m=15
